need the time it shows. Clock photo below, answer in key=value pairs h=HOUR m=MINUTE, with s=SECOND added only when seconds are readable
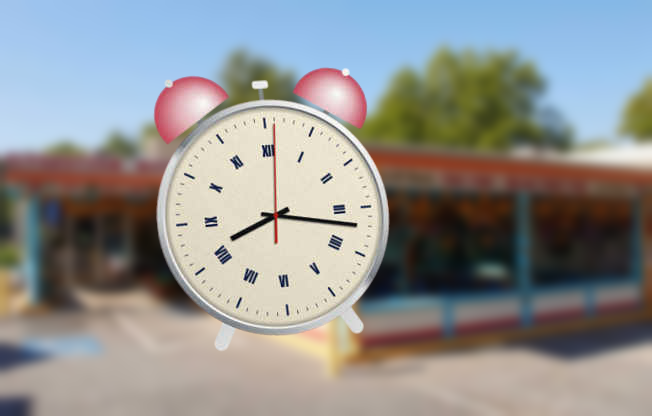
h=8 m=17 s=1
